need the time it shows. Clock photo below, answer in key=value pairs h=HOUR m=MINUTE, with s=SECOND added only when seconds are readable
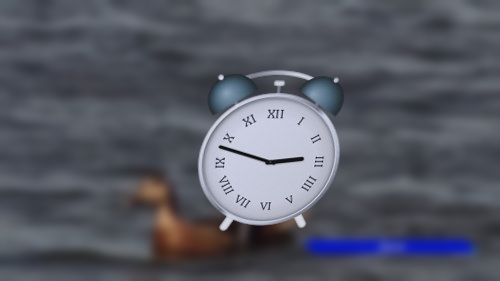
h=2 m=48
